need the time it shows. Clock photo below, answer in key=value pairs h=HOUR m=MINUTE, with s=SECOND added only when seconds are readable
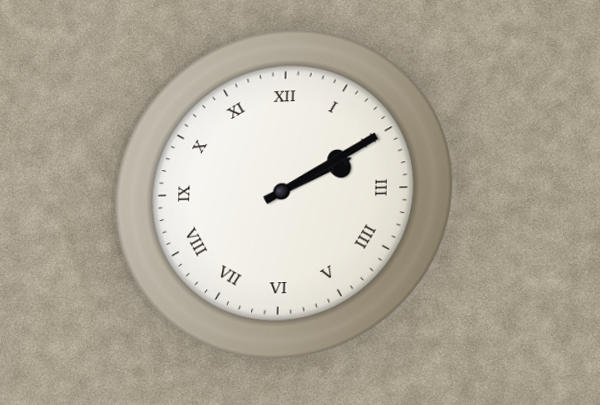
h=2 m=10
